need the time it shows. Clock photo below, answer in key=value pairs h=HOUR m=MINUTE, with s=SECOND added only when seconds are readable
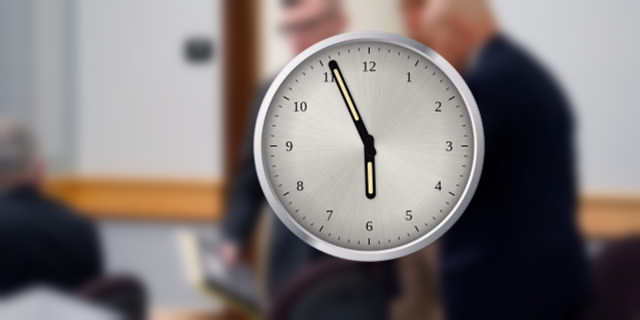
h=5 m=56
